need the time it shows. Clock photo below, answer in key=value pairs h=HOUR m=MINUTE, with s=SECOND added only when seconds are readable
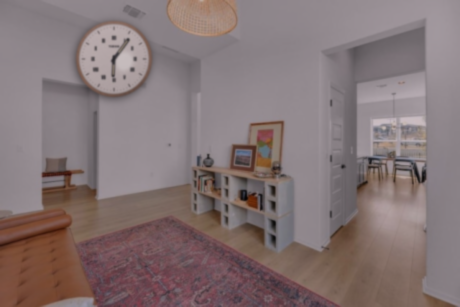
h=6 m=6
